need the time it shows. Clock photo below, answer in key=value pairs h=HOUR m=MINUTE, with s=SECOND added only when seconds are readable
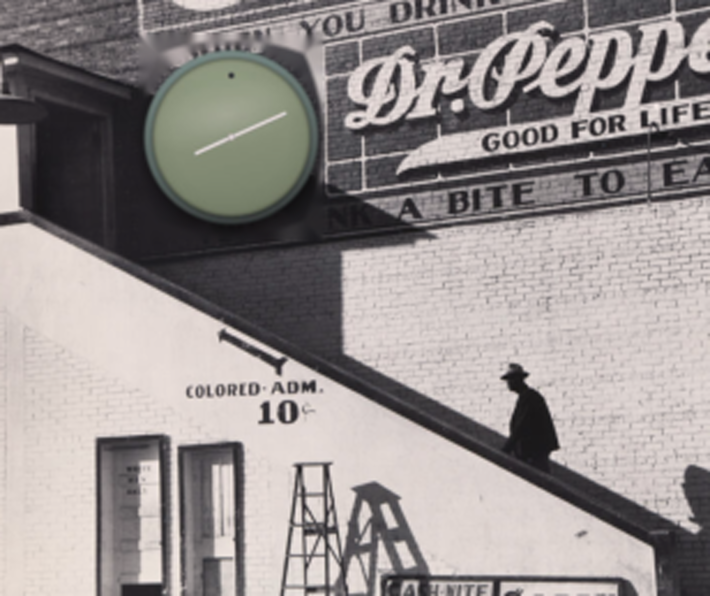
h=8 m=11
